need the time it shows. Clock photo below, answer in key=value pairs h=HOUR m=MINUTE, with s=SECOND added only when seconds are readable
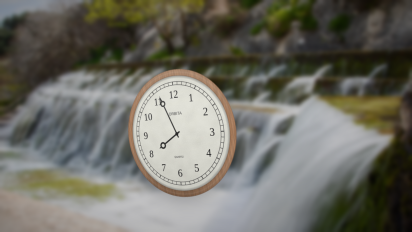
h=7 m=56
